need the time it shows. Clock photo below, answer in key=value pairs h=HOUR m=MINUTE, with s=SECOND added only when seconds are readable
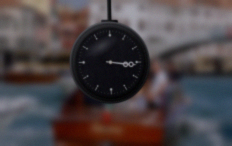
h=3 m=16
